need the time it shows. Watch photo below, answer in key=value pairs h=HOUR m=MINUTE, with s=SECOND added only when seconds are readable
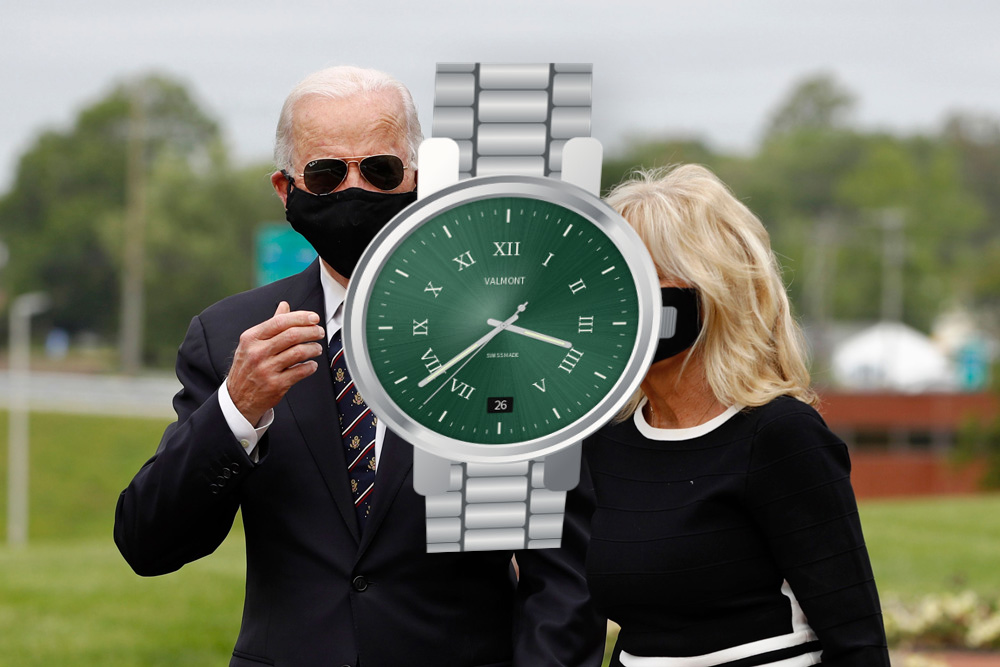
h=3 m=38 s=37
